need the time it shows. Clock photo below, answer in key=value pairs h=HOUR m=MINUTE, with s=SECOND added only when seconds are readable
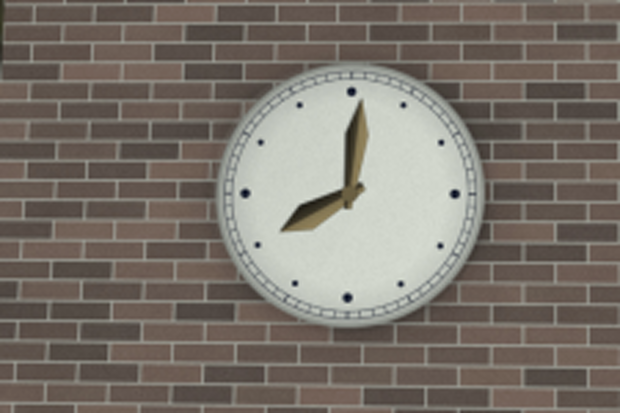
h=8 m=1
